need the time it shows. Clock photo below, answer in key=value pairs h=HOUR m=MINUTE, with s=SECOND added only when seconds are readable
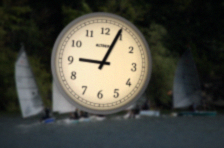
h=9 m=4
